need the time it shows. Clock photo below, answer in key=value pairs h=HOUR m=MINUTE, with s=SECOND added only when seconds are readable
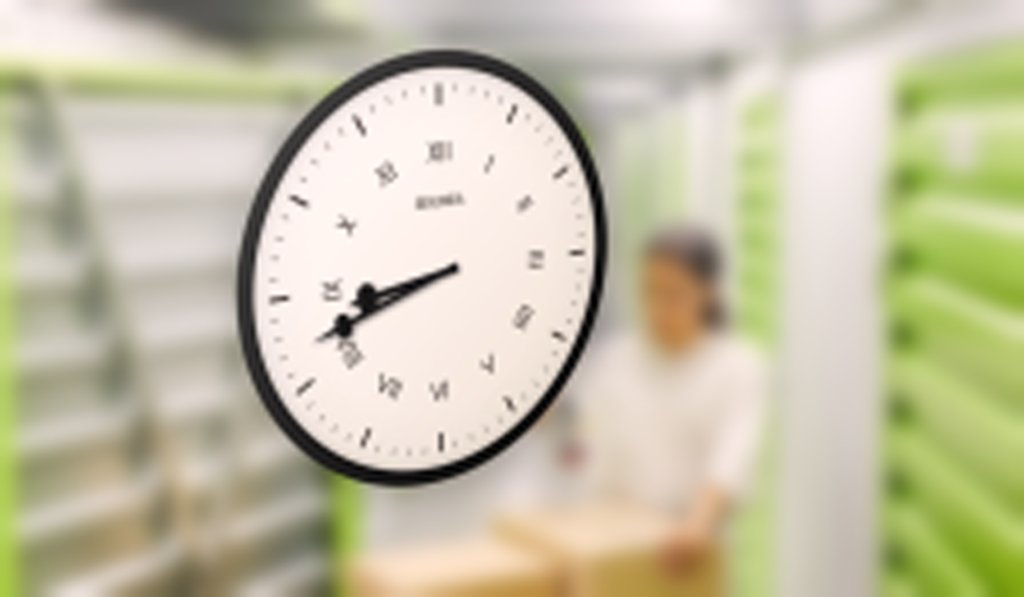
h=8 m=42
